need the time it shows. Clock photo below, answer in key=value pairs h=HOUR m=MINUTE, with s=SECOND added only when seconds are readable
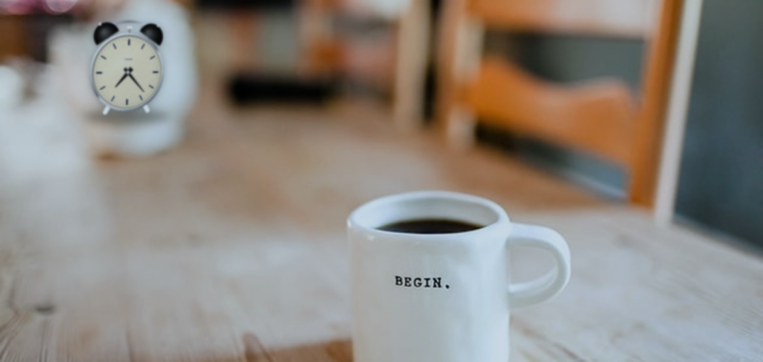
h=7 m=23
